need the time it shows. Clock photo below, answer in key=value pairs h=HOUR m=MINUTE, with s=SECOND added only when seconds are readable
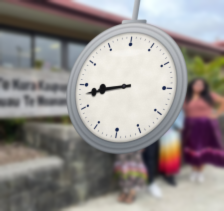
h=8 m=43
